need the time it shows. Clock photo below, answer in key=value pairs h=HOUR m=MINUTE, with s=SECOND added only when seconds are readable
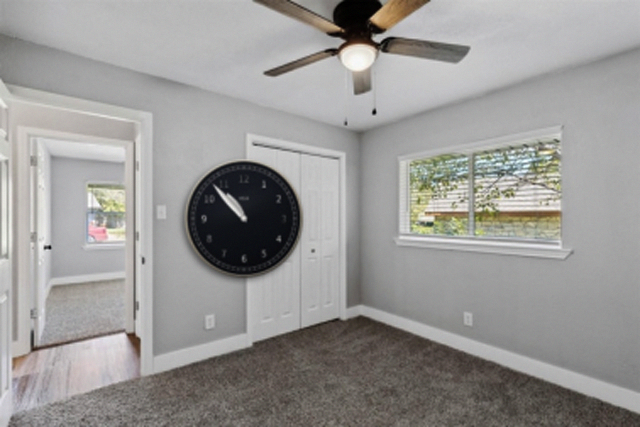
h=10 m=53
